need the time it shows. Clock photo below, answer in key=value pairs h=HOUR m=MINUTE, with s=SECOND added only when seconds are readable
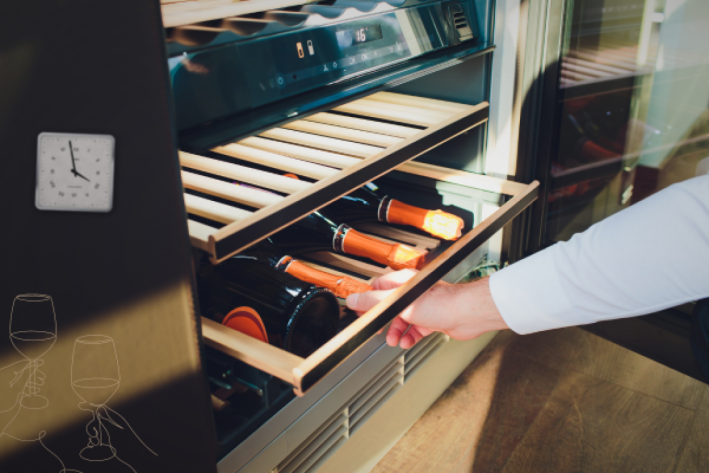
h=3 m=58
